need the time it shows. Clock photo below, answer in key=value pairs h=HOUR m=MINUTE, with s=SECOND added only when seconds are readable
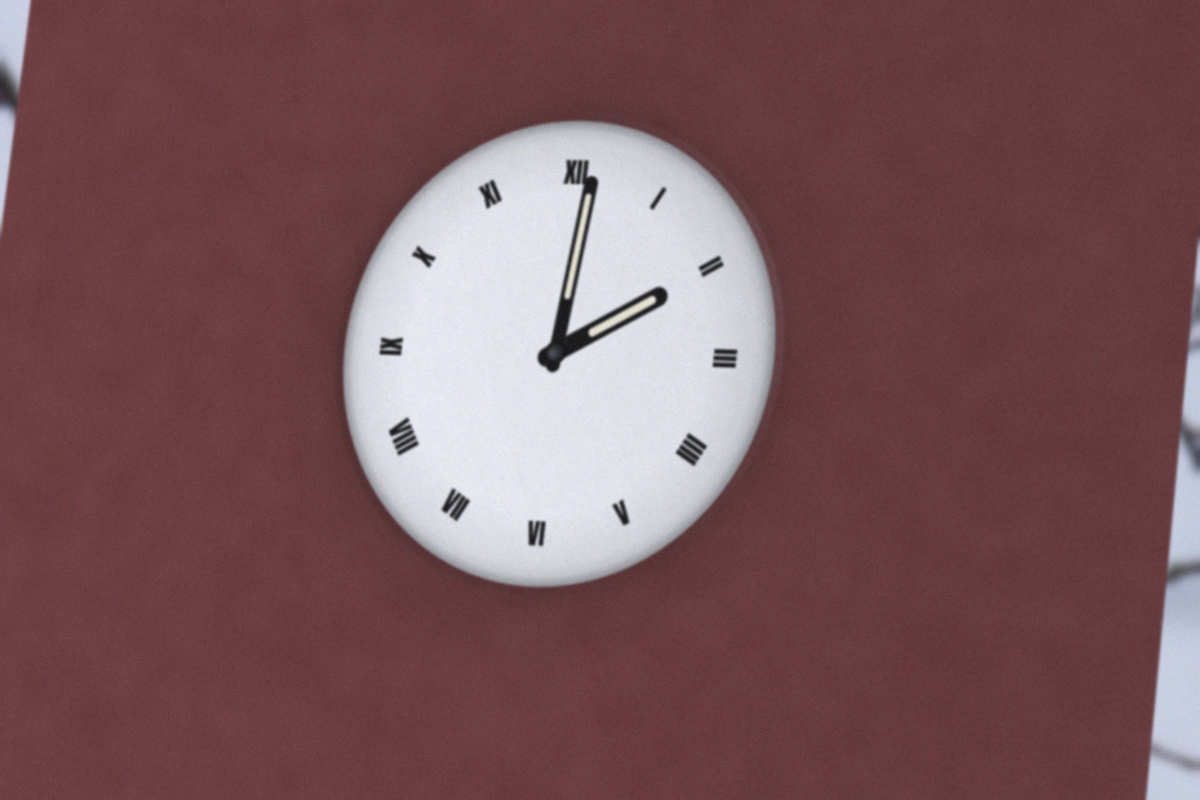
h=2 m=1
